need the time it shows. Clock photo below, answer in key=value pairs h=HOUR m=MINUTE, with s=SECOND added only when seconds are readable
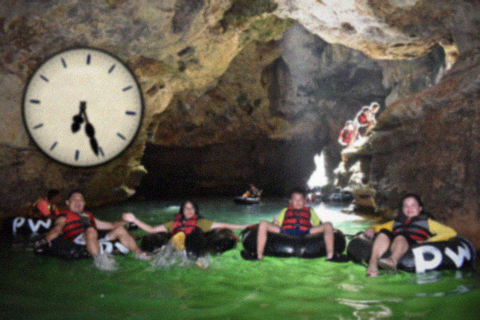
h=6 m=26
